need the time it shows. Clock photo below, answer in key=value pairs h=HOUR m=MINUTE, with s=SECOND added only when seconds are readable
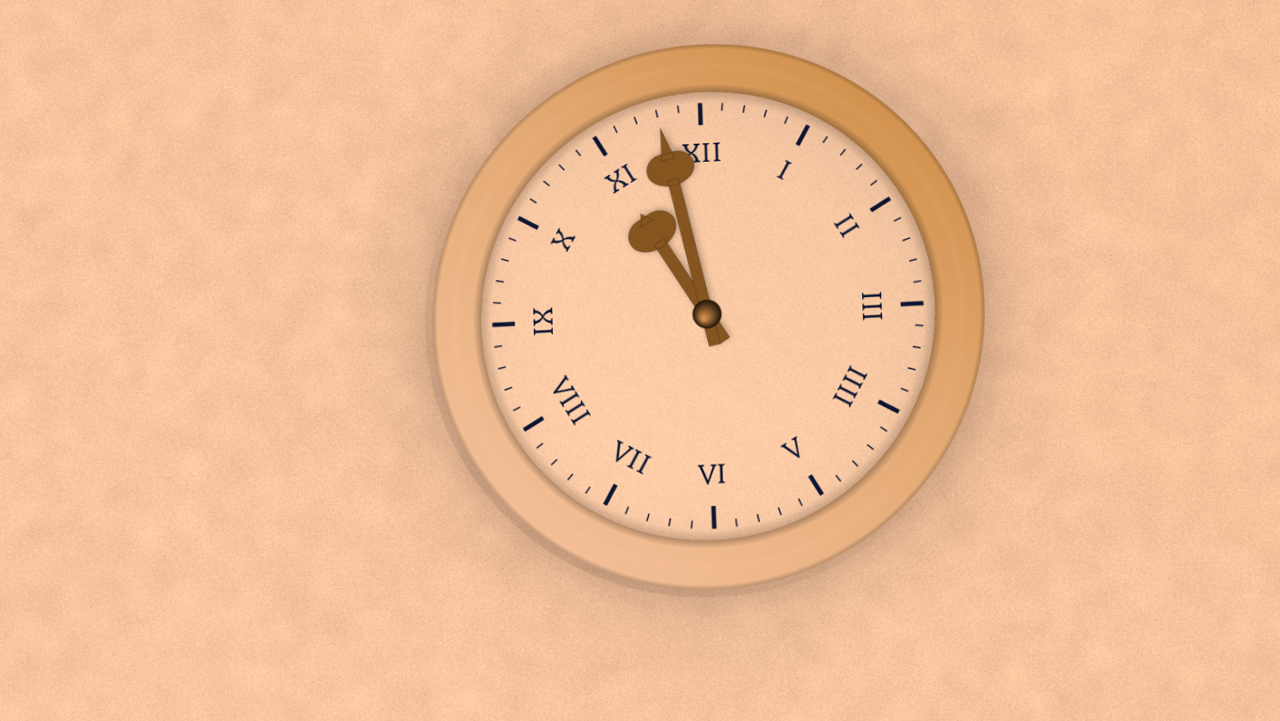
h=10 m=58
